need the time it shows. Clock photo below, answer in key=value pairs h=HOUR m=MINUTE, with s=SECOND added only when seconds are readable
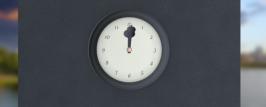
h=12 m=1
